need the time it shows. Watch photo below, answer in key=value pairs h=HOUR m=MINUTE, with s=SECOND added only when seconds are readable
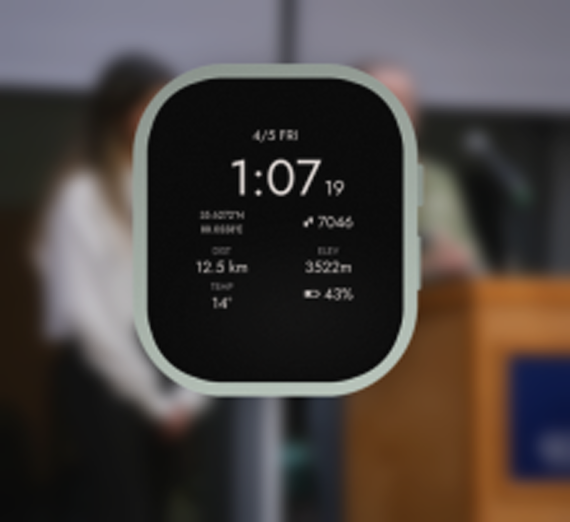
h=1 m=7 s=19
